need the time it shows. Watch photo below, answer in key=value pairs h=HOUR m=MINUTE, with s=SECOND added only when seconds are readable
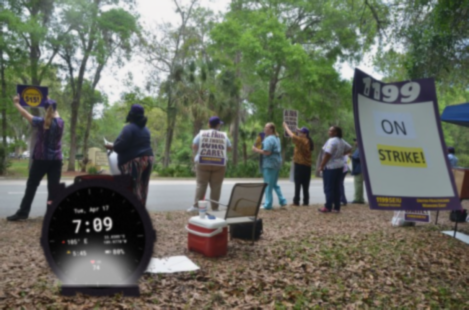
h=7 m=9
